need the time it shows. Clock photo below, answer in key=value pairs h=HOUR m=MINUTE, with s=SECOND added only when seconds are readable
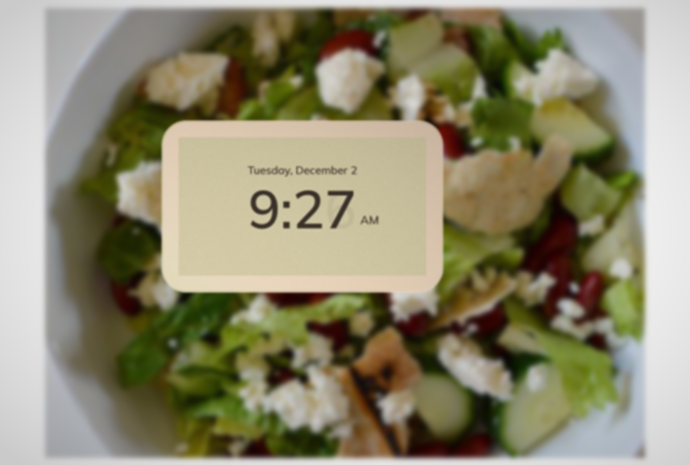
h=9 m=27
